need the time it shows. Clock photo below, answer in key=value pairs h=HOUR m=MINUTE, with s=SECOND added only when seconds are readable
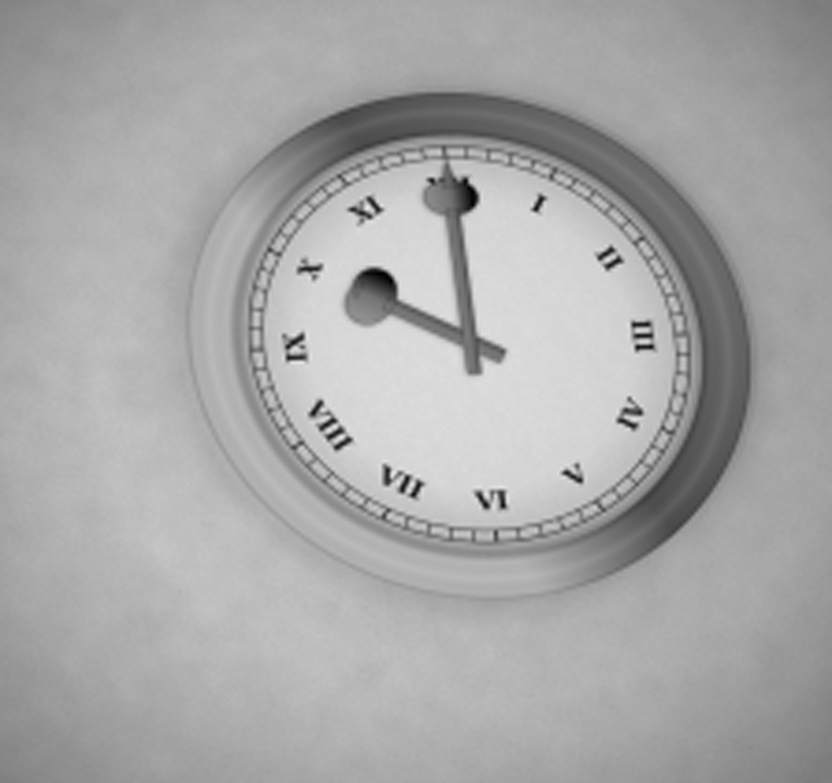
h=10 m=0
